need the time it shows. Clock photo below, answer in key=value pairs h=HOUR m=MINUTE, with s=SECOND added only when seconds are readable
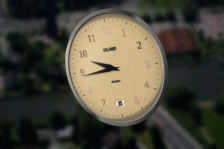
h=9 m=44
